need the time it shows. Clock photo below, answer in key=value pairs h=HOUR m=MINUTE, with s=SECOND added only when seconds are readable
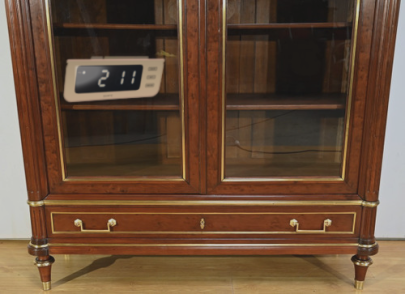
h=2 m=11
